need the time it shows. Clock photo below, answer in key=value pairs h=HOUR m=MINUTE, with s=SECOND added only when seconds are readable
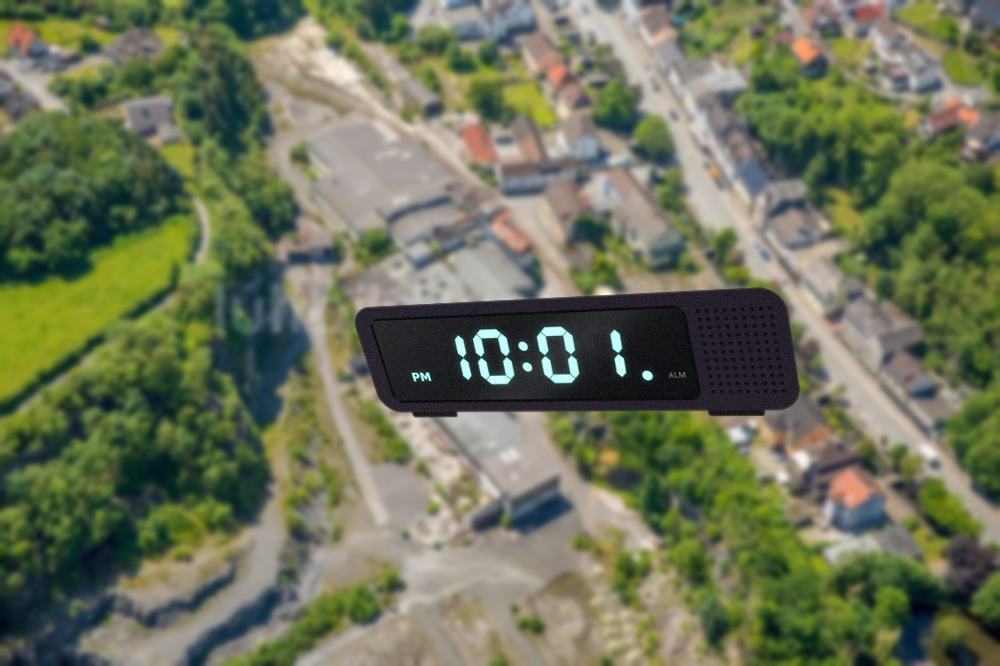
h=10 m=1
